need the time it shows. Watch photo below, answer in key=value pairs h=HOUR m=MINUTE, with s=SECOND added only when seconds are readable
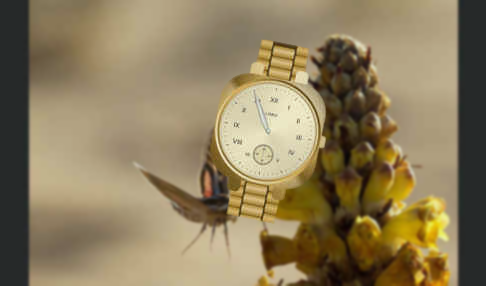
h=10 m=55
